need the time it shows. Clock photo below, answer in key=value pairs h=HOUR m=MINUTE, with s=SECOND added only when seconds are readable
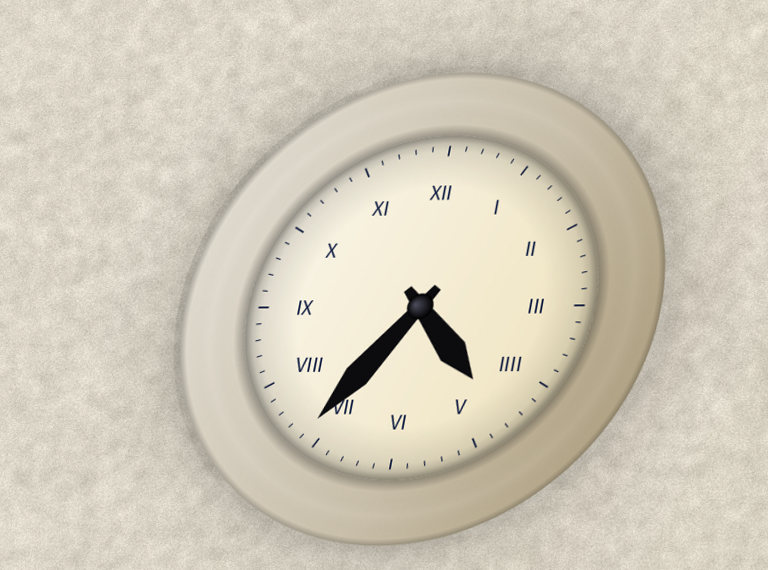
h=4 m=36
